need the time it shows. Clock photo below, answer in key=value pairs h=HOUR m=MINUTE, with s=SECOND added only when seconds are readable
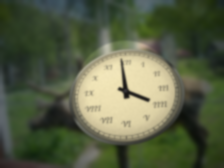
h=3 m=59
